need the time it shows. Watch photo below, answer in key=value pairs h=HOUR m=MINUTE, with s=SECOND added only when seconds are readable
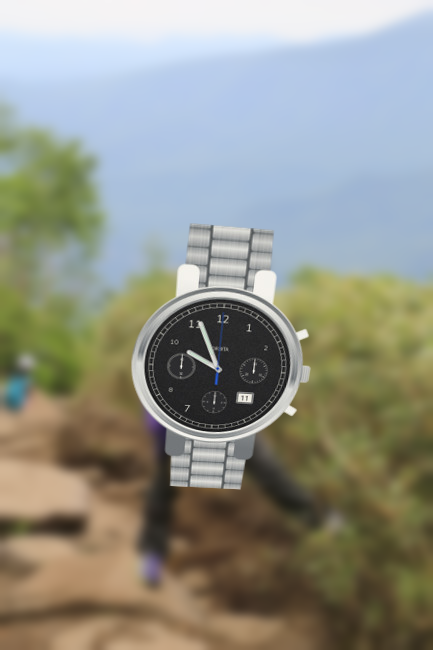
h=9 m=56
